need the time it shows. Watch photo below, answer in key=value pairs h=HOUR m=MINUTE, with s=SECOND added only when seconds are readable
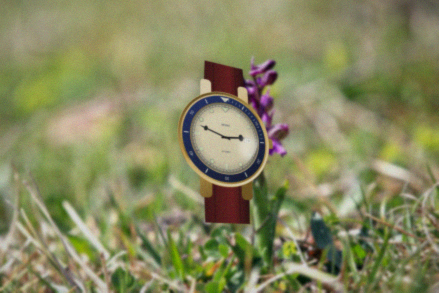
h=2 m=48
